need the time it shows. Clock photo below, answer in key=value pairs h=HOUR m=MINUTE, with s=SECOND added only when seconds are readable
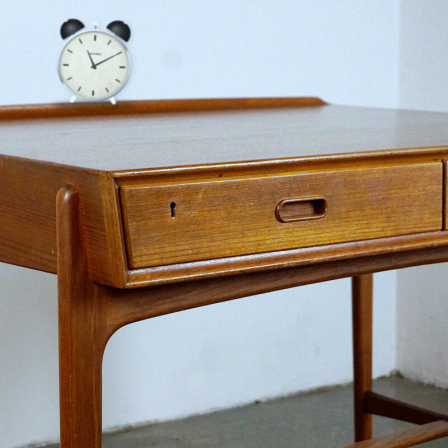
h=11 m=10
